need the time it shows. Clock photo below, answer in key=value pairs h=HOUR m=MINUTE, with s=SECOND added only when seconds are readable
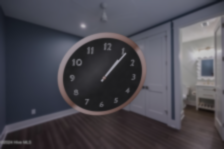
h=1 m=6
